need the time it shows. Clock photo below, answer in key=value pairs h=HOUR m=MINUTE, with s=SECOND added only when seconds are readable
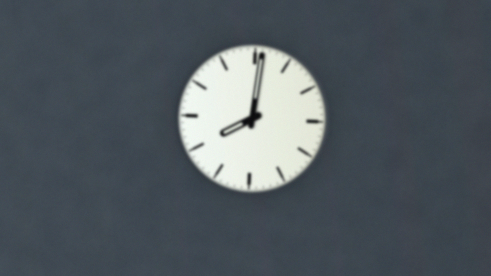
h=8 m=1
